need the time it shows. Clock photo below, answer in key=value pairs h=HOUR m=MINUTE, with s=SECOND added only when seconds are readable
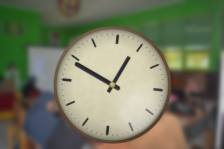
h=12 m=49
